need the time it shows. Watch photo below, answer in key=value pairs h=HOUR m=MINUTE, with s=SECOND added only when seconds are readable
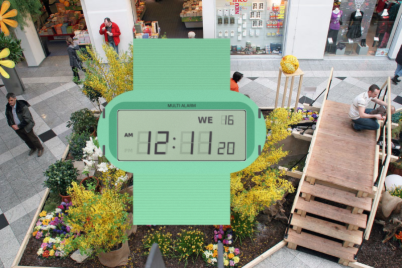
h=12 m=11 s=20
